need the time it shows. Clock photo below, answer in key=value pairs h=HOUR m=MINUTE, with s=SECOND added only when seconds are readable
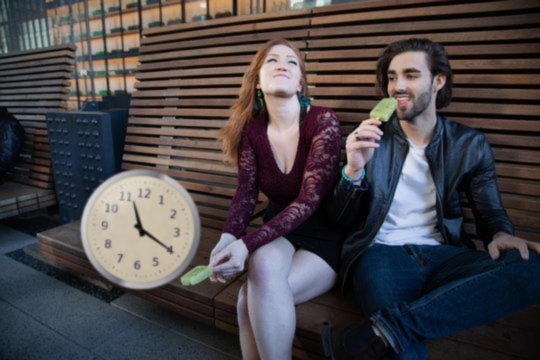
h=11 m=20
